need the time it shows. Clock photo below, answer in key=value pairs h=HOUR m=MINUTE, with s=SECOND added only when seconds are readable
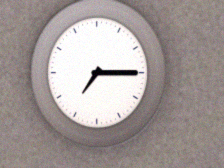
h=7 m=15
